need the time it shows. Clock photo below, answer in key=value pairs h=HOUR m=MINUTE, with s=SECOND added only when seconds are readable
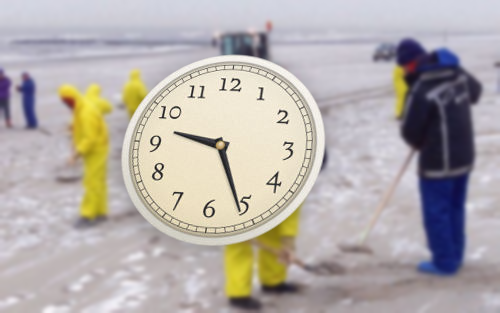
h=9 m=26
